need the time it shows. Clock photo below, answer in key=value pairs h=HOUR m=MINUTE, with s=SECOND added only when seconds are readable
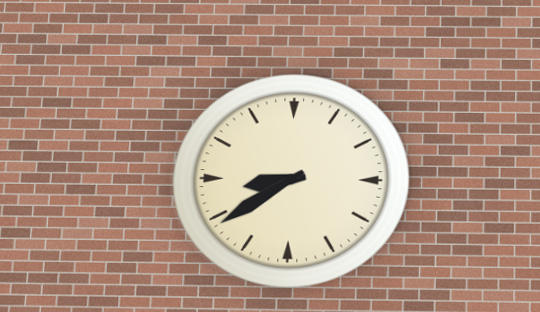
h=8 m=39
